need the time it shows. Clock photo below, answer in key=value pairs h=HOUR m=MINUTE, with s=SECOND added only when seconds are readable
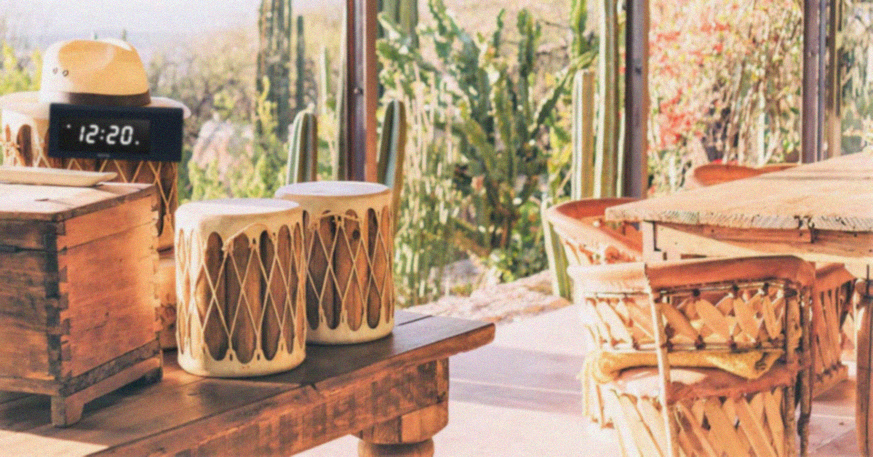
h=12 m=20
